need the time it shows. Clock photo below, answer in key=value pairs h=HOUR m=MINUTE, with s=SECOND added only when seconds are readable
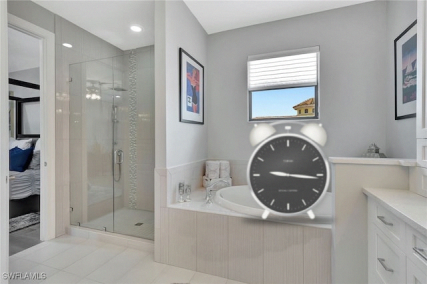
h=9 m=16
